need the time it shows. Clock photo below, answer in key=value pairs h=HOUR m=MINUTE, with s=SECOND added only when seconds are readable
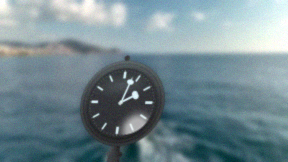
h=2 m=3
